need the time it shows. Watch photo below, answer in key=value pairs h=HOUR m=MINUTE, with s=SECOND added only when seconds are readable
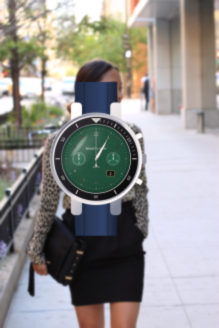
h=1 m=5
